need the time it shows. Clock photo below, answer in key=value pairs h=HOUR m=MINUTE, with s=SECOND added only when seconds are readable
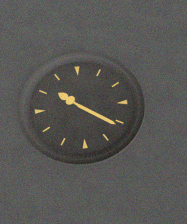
h=10 m=21
